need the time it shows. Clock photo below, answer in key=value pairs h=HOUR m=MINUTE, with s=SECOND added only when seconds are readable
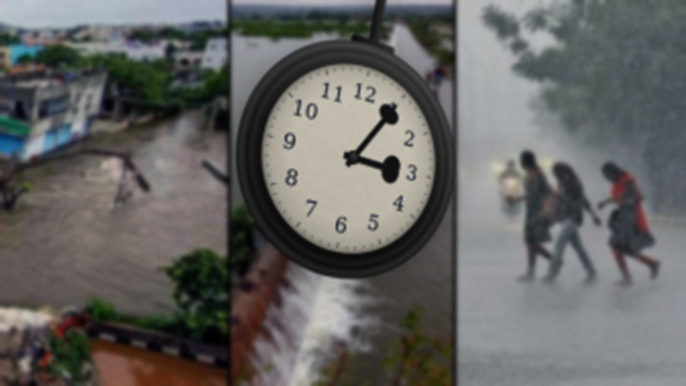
h=3 m=5
